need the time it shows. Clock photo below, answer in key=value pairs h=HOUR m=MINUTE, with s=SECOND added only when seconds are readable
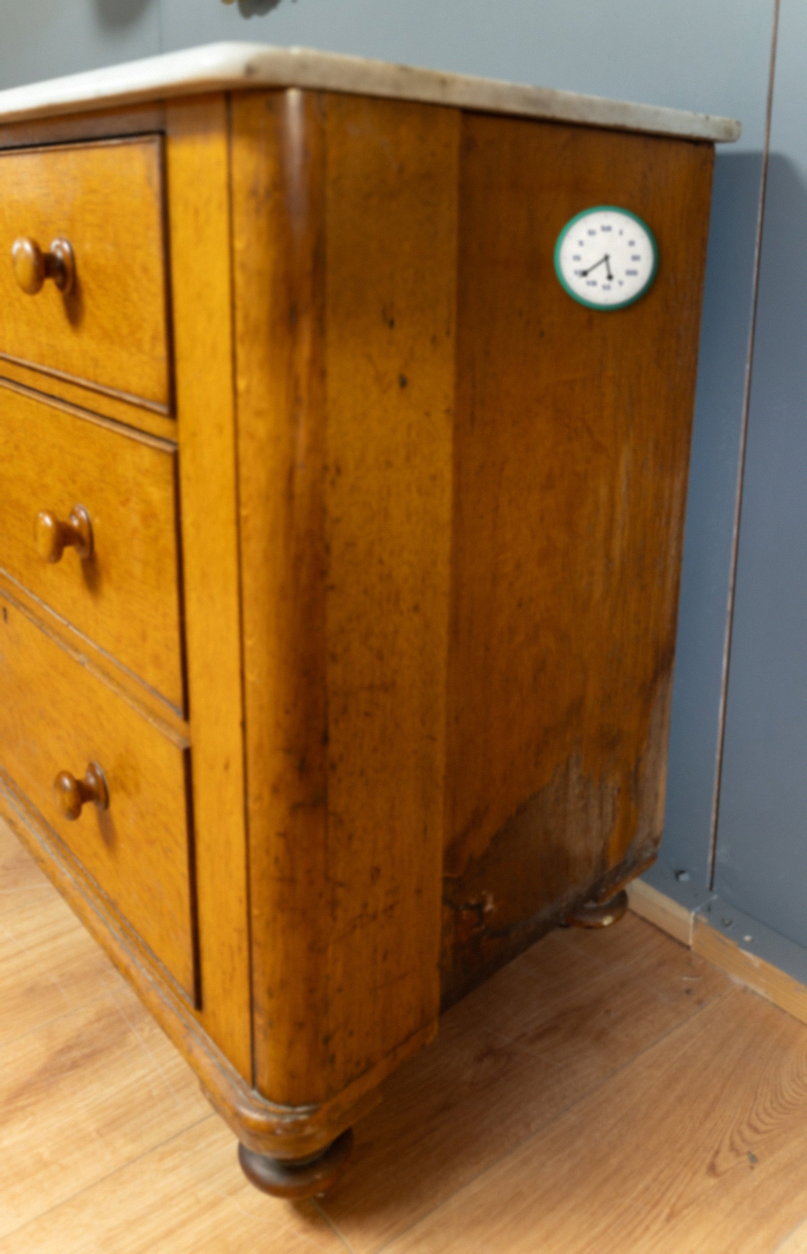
h=5 m=39
